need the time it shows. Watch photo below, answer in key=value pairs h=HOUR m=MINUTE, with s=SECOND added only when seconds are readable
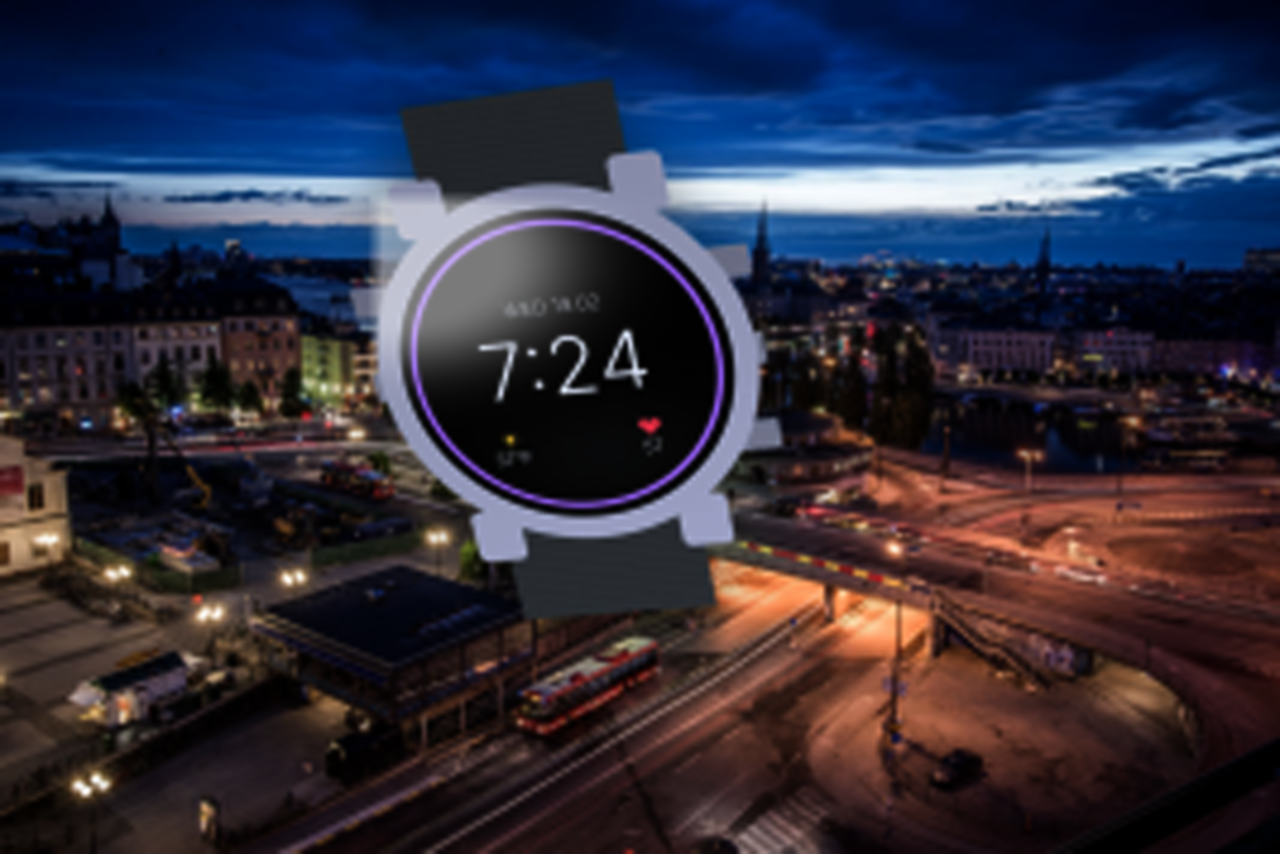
h=7 m=24
